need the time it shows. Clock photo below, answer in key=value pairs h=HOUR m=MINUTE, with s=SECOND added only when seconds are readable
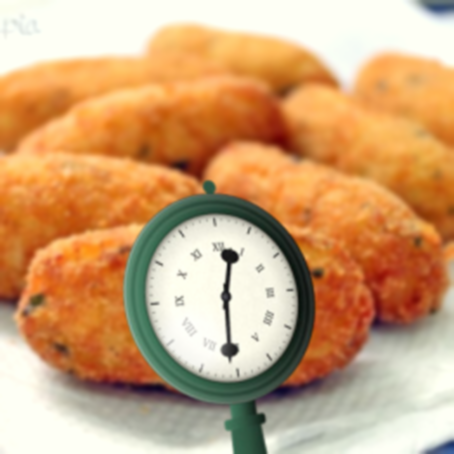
h=12 m=31
